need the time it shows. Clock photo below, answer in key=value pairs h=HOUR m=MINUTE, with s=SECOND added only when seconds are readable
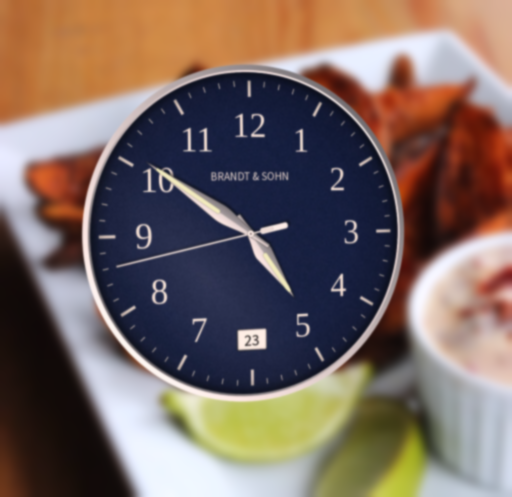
h=4 m=50 s=43
